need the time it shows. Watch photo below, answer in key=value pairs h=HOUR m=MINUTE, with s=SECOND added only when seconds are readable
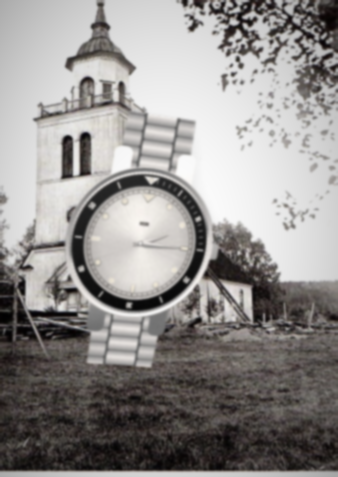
h=2 m=15
